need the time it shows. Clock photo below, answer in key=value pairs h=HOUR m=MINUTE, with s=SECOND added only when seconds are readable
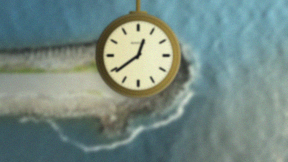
h=12 m=39
